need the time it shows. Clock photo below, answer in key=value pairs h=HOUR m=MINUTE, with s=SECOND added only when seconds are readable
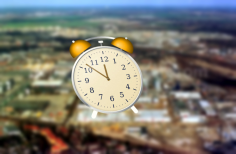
h=11 m=52
